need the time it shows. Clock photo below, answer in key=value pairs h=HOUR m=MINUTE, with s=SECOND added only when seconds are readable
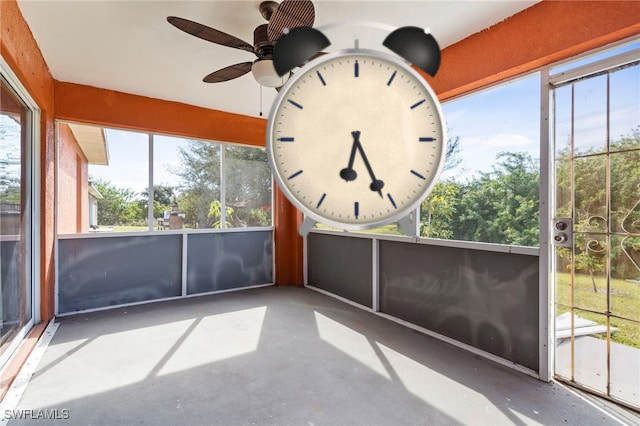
h=6 m=26
